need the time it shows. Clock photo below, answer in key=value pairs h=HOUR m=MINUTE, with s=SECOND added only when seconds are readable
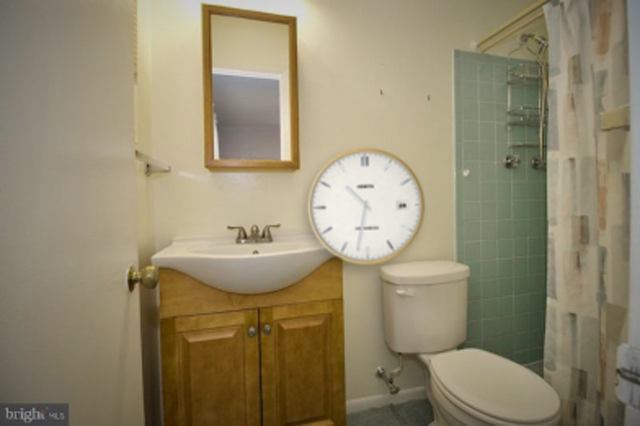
h=10 m=32
